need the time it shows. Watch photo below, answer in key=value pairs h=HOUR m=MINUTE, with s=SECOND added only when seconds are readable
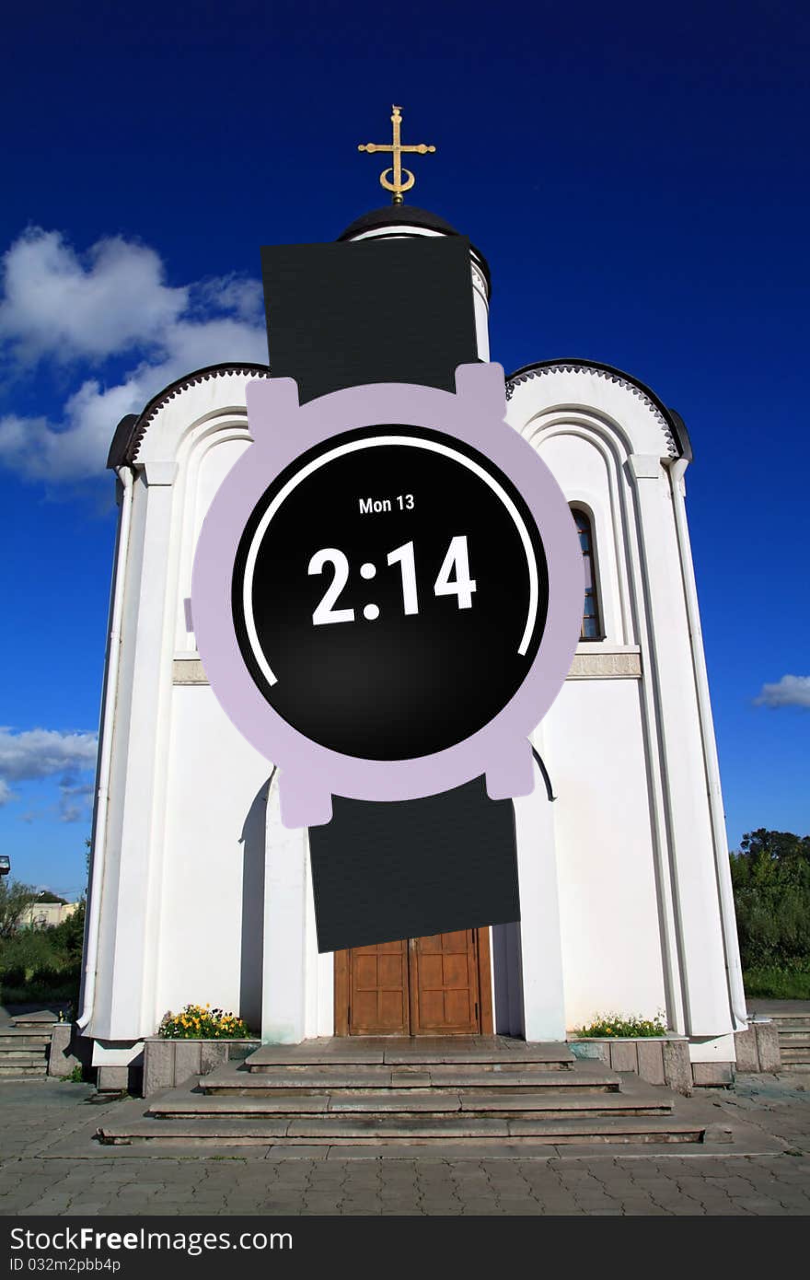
h=2 m=14
